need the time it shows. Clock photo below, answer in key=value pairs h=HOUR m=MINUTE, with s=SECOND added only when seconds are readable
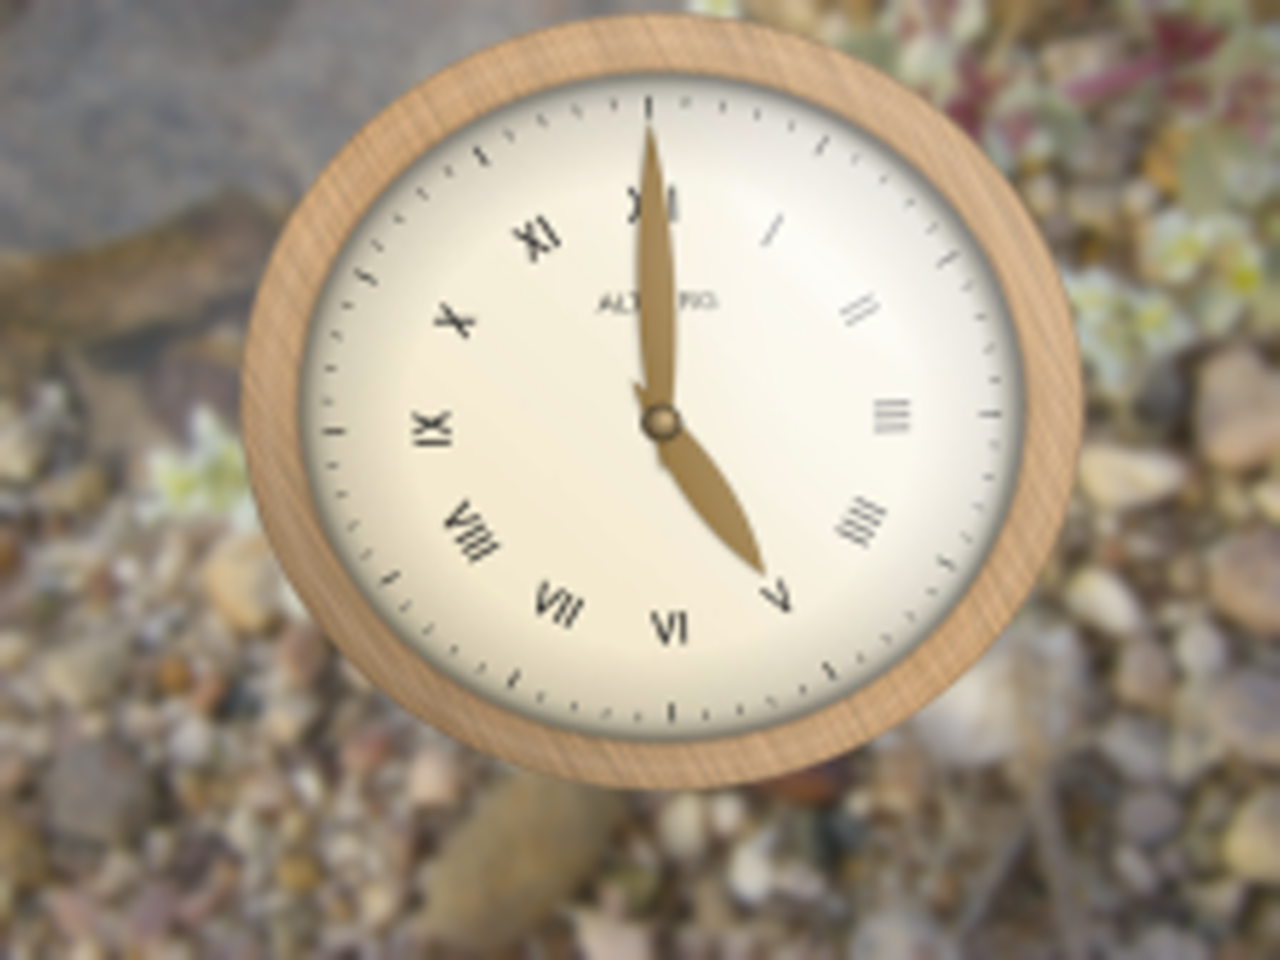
h=5 m=0
